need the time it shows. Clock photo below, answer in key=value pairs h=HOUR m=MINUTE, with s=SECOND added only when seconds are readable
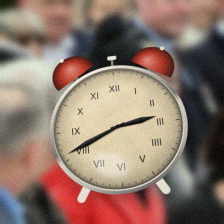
h=2 m=41
